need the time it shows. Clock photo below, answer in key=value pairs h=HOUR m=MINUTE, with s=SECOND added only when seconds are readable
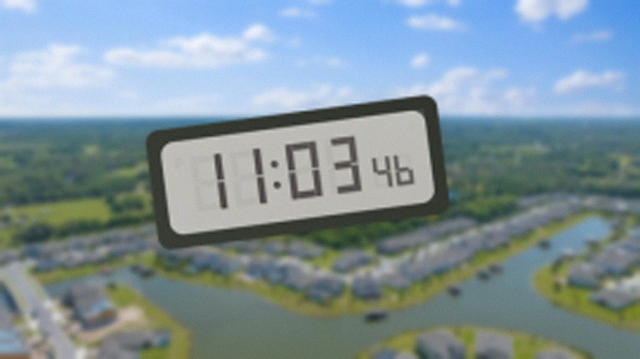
h=11 m=3 s=46
